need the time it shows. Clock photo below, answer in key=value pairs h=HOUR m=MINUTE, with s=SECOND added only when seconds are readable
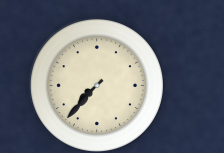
h=7 m=37
